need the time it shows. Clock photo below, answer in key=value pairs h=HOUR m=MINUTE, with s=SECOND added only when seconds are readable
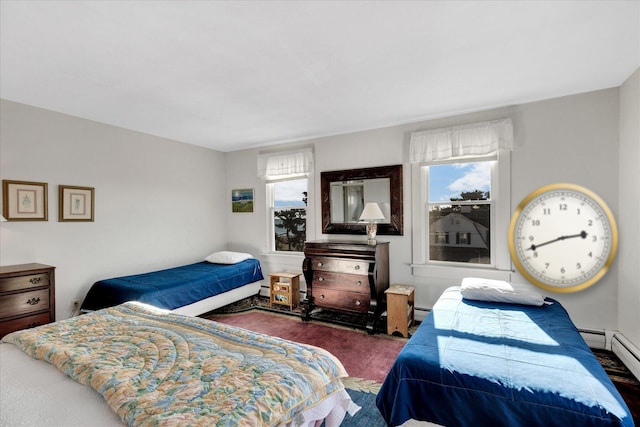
h=2 m=42
